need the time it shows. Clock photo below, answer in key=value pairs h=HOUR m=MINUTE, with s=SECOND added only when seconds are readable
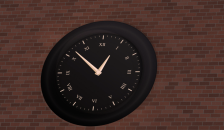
h=12 m=52
